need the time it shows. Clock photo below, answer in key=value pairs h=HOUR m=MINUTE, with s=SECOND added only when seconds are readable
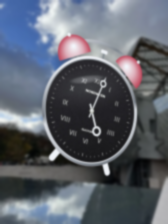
h=5 m=2
